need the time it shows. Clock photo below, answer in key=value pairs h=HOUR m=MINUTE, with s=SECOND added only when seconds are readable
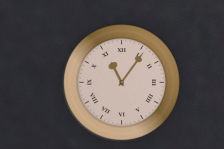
h=11 m=6
